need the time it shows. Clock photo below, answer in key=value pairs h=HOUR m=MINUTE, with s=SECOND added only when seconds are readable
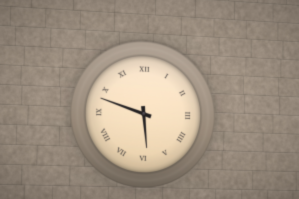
h=5 m=48
